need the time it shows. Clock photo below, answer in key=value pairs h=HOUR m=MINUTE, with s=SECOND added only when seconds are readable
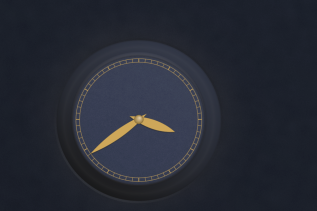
h=3 m=39
